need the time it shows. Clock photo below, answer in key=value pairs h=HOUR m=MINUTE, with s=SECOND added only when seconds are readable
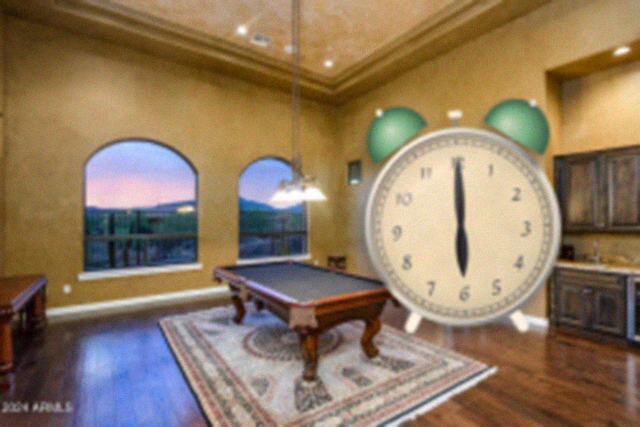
h=6 m=0
